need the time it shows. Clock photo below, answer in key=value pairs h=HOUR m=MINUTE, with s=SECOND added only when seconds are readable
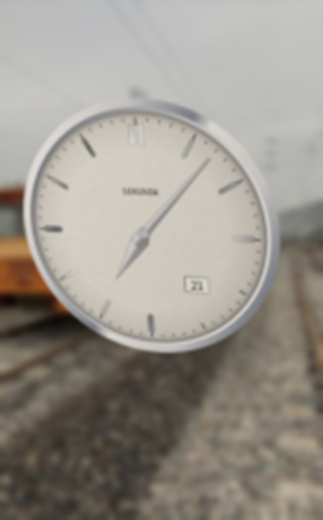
h=7 m=7
